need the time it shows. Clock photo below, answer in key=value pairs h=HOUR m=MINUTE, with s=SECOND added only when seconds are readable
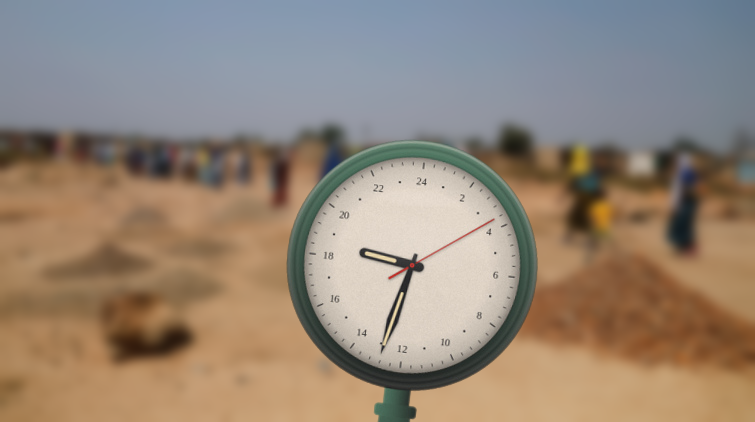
h=18 m=32 s=9
